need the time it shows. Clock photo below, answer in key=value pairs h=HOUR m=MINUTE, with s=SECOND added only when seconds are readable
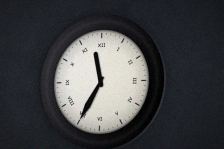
h=11 m=35
